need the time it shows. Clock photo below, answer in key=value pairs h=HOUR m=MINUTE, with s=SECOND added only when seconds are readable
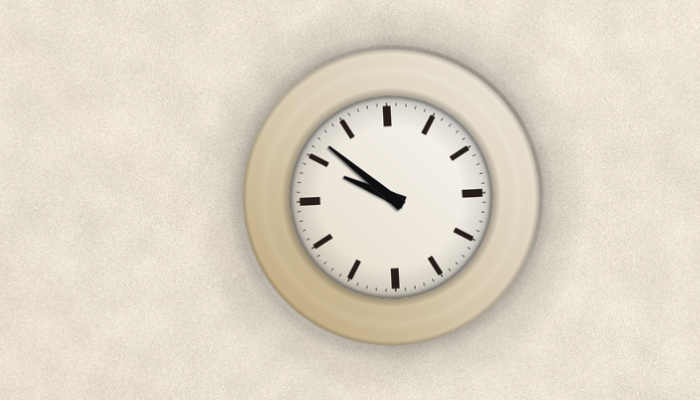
h=9 m=52
